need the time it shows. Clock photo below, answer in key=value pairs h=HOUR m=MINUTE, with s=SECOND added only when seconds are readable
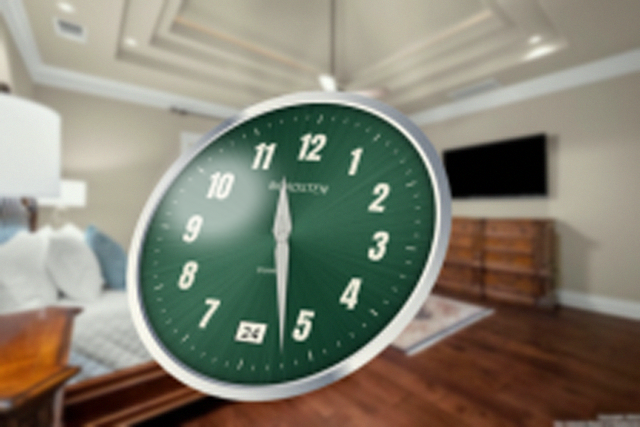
h=11 m=27
